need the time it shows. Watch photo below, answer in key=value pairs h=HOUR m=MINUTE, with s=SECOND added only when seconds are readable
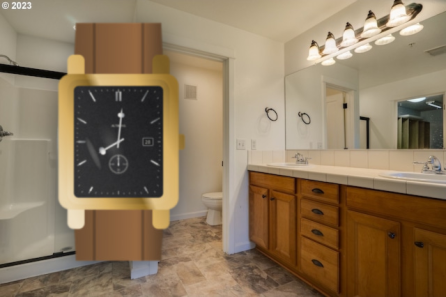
h=8 m=1
